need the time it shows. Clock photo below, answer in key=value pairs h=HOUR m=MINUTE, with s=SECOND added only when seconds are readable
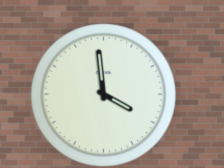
h=3 m=59
